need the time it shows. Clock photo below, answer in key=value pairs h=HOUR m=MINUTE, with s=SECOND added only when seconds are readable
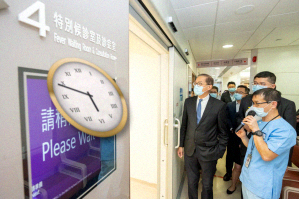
h=5 m=49
